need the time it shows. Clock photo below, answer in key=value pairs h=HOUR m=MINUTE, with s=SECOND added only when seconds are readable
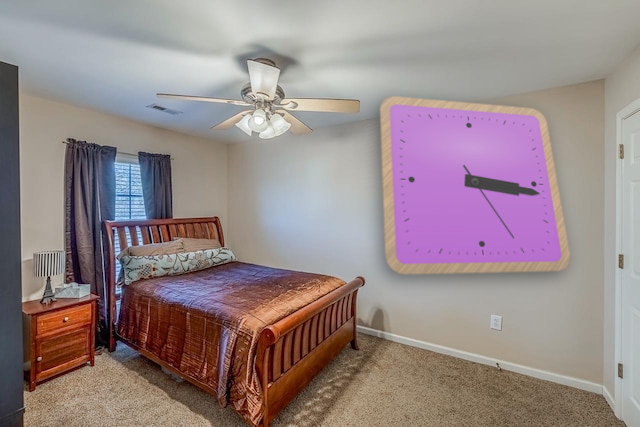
h=3 m=16 s=25
